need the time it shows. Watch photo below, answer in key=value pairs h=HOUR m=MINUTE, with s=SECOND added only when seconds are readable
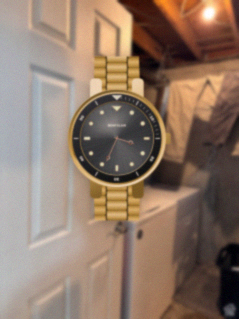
h=3 m=34
